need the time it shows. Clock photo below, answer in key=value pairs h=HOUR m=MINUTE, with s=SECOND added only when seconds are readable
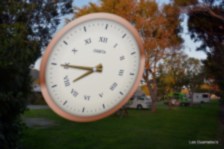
h=7 m=45
